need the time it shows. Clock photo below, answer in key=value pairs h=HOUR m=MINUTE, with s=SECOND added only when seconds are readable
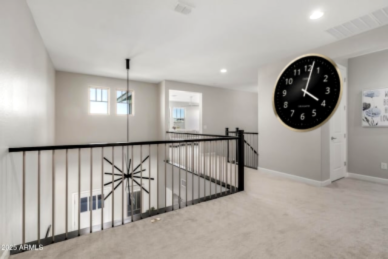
h=4 m=2
